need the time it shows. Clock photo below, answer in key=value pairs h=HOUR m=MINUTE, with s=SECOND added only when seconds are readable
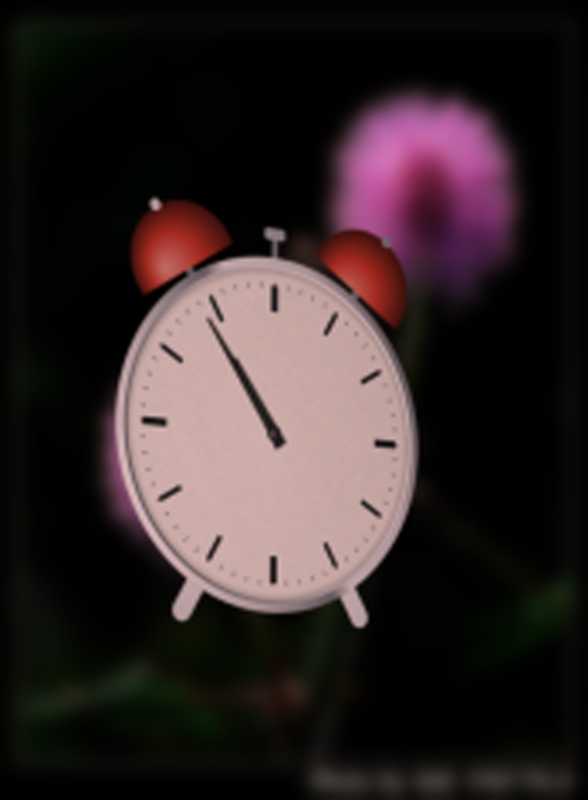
h=10 m=54
